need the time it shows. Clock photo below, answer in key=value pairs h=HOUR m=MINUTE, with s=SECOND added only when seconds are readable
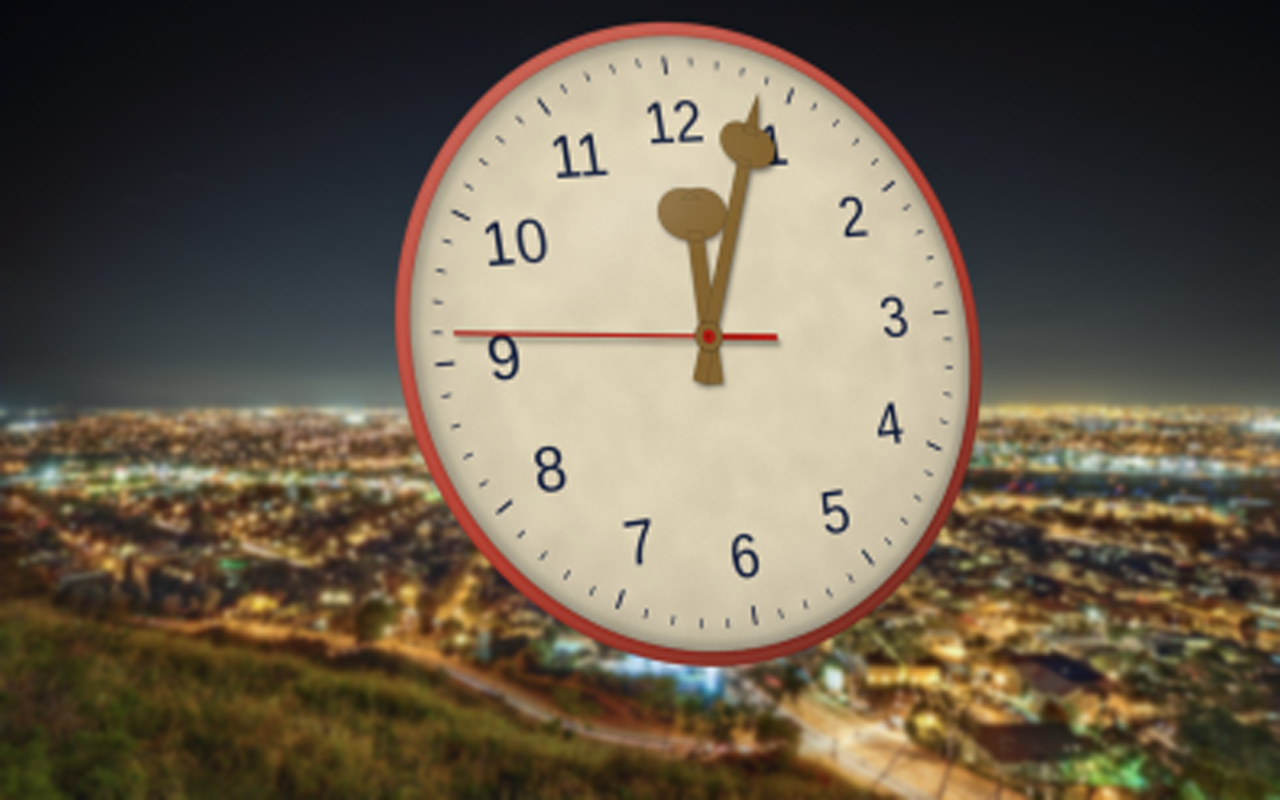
h=12 m=3 s=46
